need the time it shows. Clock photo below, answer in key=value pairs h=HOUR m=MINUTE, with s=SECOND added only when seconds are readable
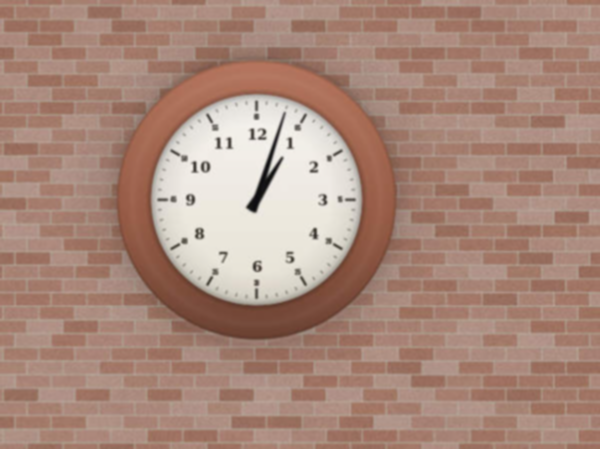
h=1 m=3
